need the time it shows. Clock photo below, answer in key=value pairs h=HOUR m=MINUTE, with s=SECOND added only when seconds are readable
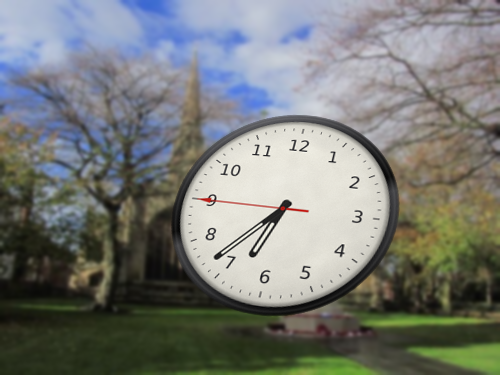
h=6 m=36 s=45
